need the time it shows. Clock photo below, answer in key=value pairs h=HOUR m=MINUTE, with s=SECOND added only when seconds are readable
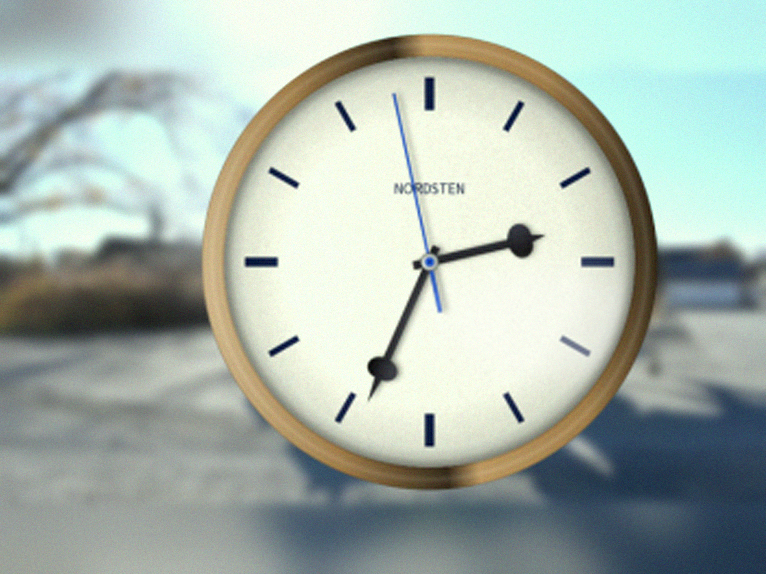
h=2 m=33 s=58
